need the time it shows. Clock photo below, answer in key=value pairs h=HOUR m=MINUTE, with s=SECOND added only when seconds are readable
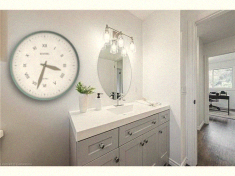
h=3 m=33
